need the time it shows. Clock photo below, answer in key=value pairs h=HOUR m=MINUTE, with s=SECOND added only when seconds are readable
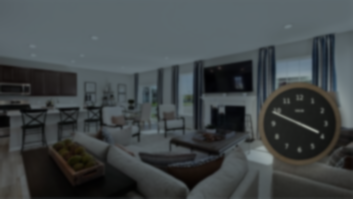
h=3 m=49
